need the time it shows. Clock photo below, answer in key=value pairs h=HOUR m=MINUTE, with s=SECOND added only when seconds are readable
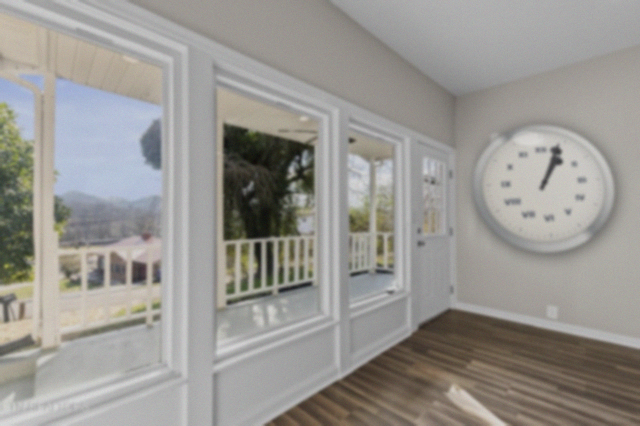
h=1 m=4
